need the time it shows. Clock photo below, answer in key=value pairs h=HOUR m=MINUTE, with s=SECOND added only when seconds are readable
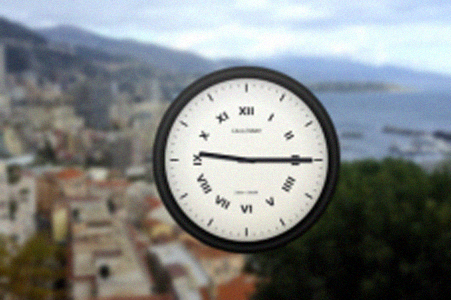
h=9 m=15
